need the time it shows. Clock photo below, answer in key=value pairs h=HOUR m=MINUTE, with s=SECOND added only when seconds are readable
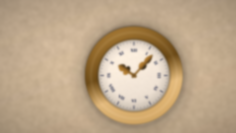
h=10 m=7
